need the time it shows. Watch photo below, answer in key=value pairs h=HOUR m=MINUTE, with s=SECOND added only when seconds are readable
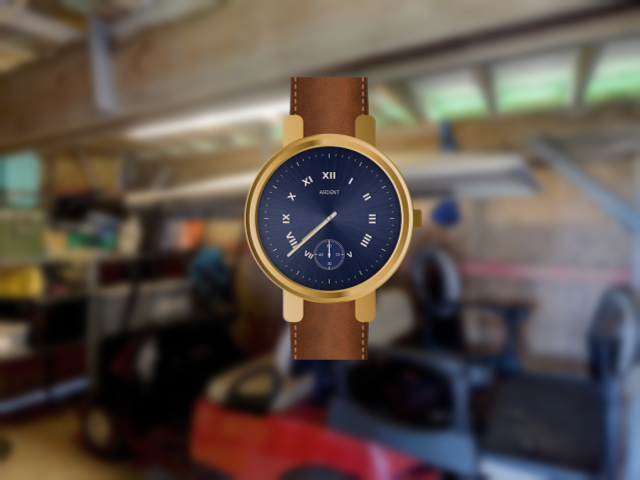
h=7 m=38
